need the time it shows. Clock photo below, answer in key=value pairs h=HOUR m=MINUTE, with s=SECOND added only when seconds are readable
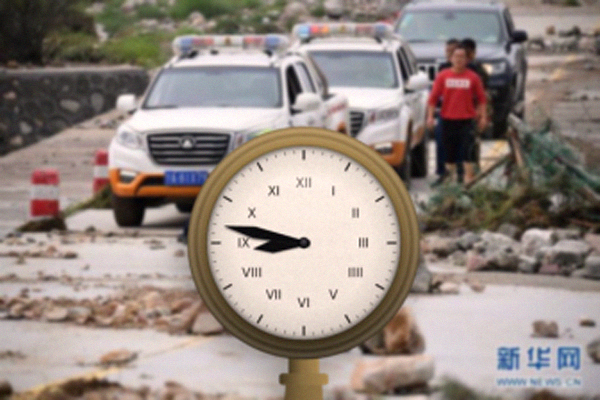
h=8 m=47
